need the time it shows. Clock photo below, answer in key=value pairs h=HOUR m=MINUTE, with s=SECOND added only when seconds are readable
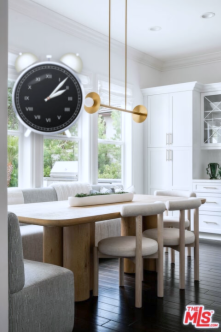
h=2 m=7
